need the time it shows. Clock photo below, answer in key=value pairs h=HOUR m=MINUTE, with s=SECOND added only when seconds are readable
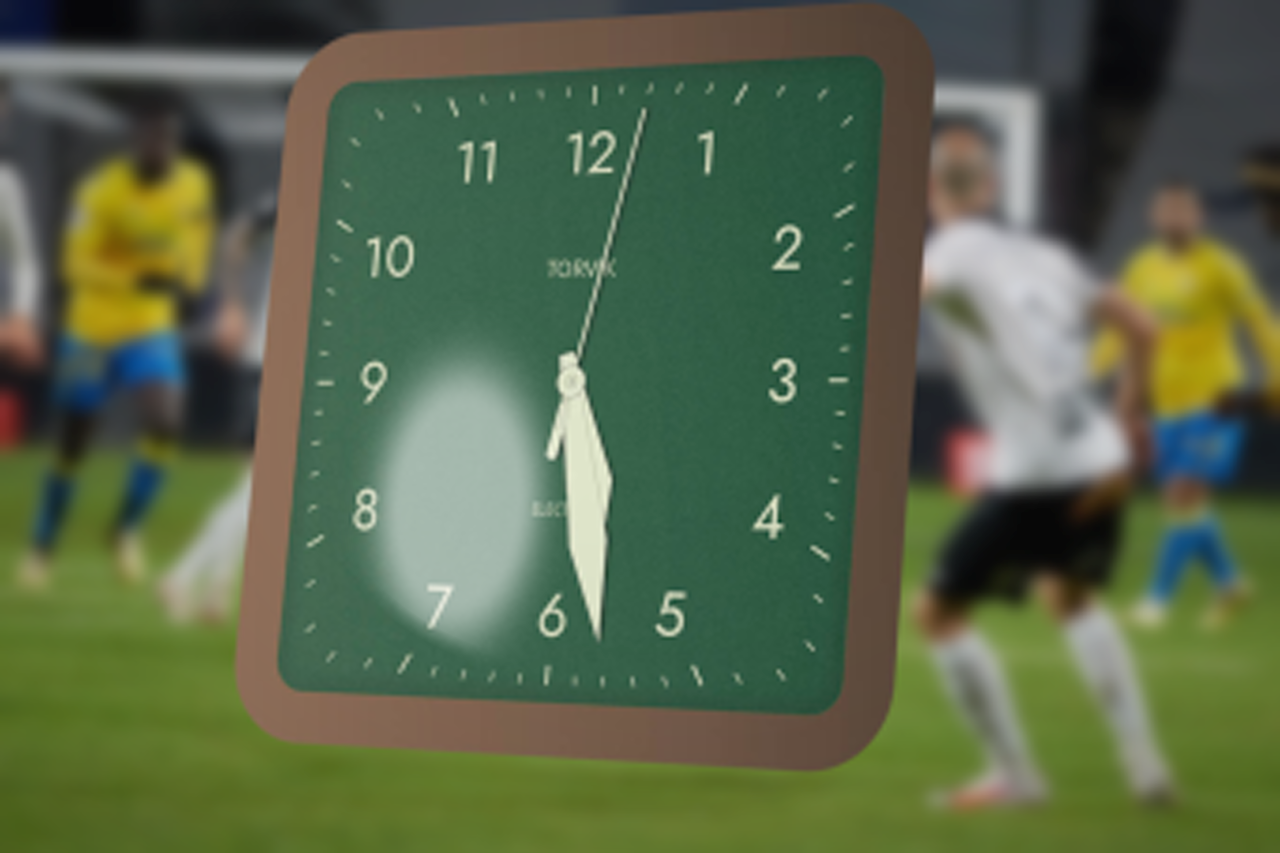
h=5 m=28 s=2
